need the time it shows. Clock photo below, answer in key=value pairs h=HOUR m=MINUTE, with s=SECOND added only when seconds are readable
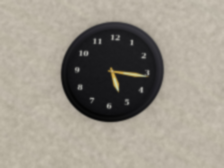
h=5 m=16
